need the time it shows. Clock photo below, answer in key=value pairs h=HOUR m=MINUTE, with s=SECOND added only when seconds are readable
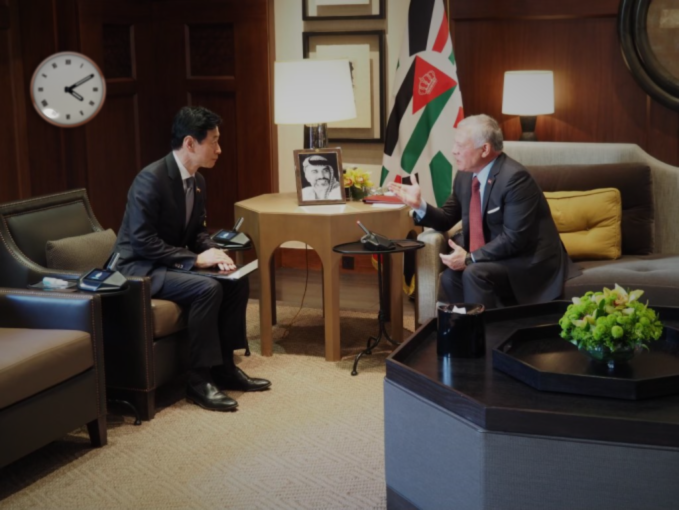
h=4 m=10
